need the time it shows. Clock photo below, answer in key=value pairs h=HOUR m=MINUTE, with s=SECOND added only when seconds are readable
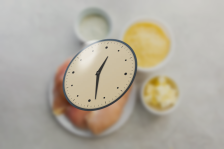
h=12 m=28
